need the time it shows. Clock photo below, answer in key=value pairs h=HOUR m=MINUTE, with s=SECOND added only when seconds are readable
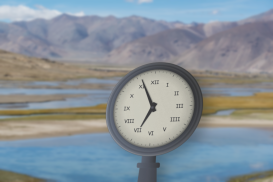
h=6 m=56
